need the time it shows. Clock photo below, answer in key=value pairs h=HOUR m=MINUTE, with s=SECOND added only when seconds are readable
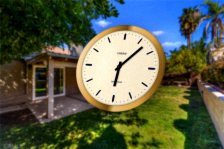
h=6 m=7
